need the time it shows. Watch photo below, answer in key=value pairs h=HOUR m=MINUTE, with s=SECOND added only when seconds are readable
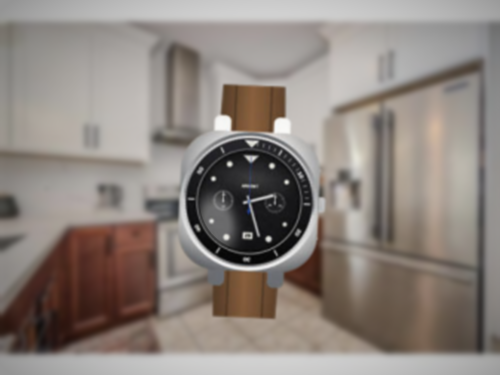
h=2 m=27
